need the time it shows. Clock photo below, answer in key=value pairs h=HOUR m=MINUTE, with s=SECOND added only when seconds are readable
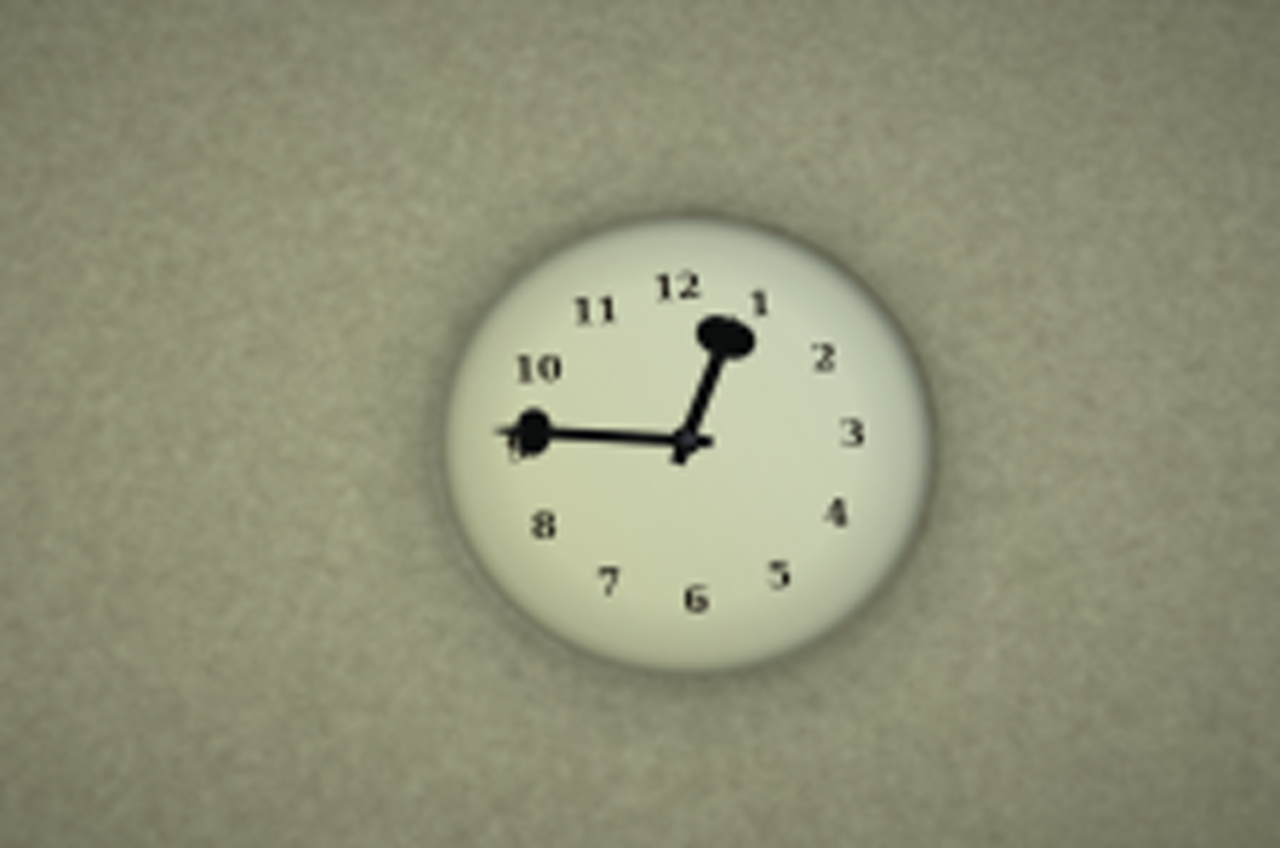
h=12 m=46
